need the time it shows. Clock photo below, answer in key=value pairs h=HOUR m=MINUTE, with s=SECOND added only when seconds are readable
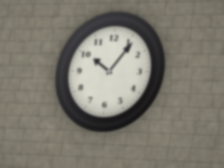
h=10 m=6
